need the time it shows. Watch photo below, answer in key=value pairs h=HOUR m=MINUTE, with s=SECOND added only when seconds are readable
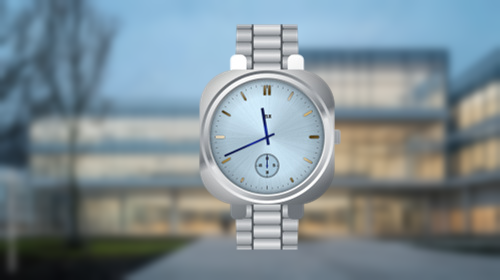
h=11 m=41
